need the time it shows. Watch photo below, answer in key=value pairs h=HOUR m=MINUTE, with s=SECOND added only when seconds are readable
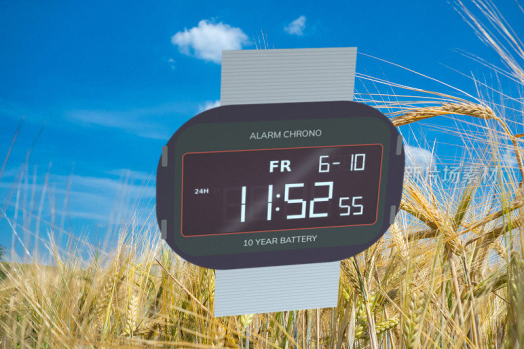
h=11 m=52 s=55
